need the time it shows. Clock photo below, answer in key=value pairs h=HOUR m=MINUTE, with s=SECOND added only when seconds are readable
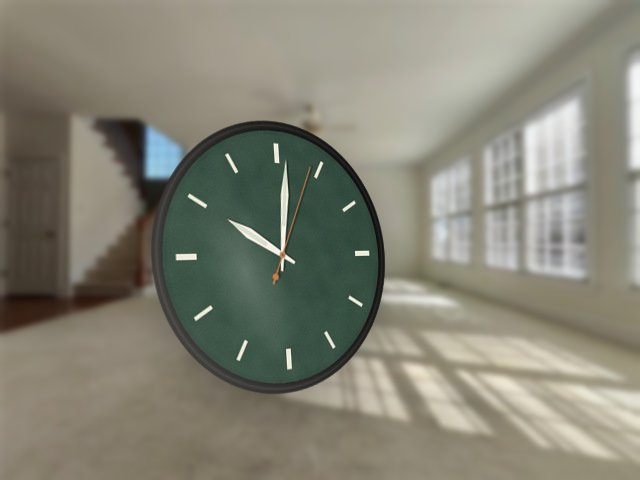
h=10 m=1 s=4
